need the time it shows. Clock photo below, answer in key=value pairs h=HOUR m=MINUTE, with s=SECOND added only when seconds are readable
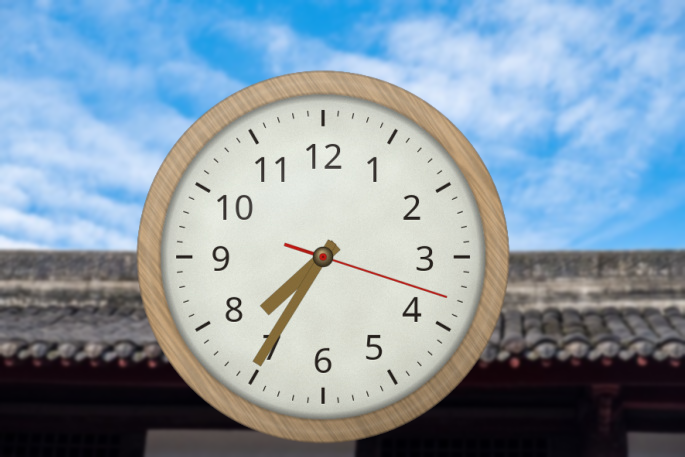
h=7 m=35 s=18
